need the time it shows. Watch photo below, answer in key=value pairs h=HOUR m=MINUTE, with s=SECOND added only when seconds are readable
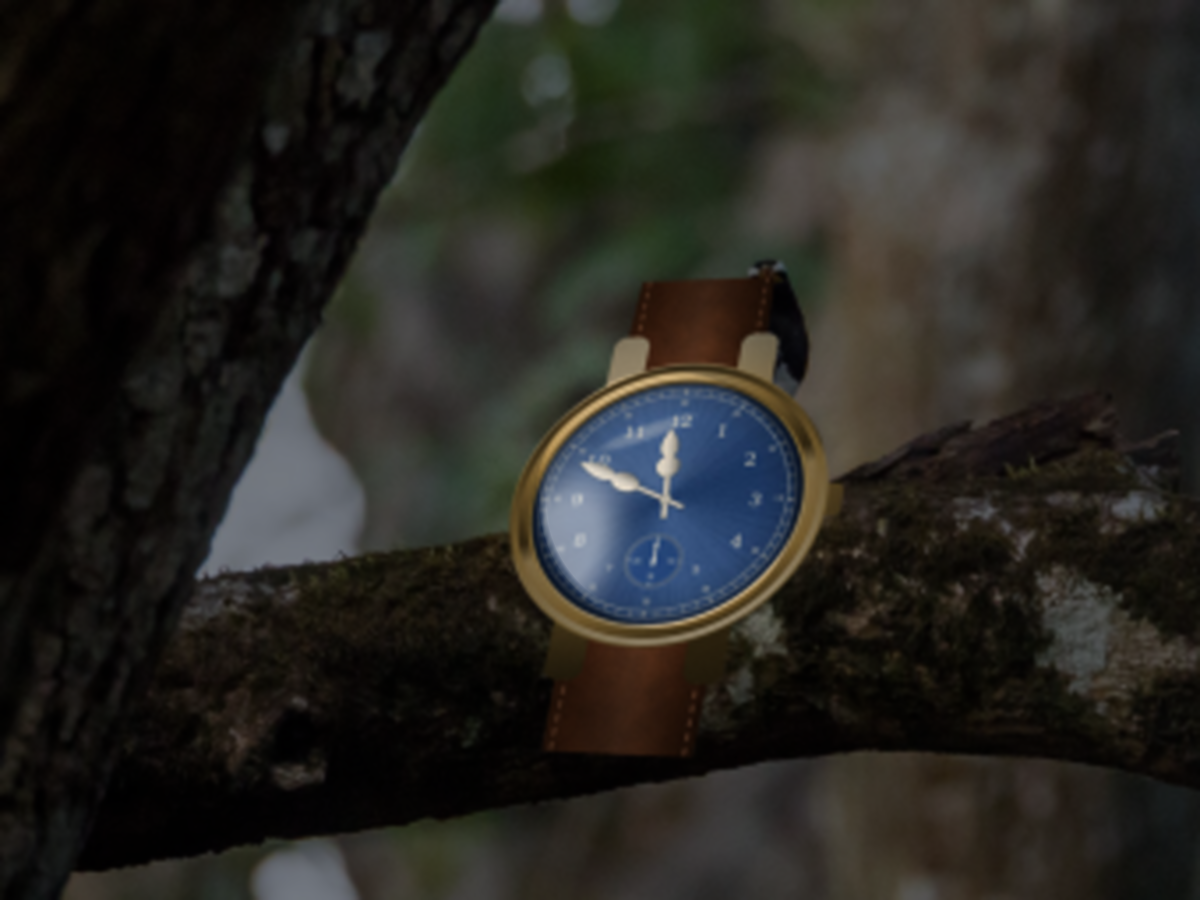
h=11 m=49
